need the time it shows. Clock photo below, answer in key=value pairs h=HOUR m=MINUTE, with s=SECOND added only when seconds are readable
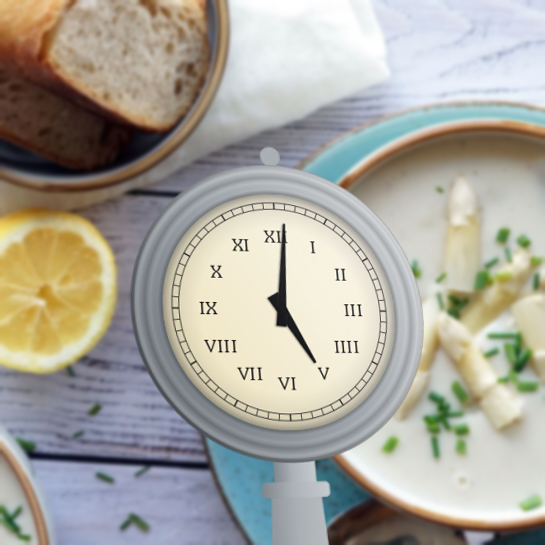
h=5 m=1
